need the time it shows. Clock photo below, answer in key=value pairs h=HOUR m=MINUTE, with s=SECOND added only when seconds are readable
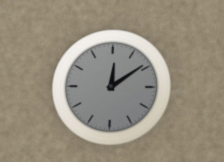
h=12 m=9
